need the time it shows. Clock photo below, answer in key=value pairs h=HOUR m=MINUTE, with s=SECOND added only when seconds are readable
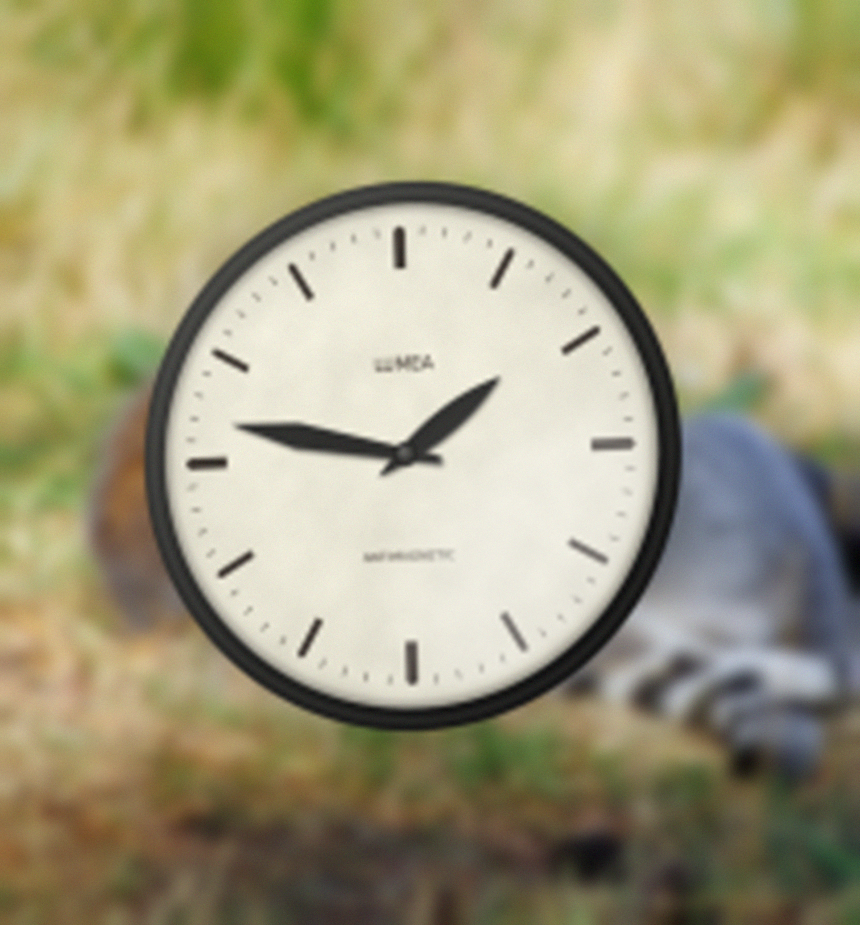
h=1 m=47
